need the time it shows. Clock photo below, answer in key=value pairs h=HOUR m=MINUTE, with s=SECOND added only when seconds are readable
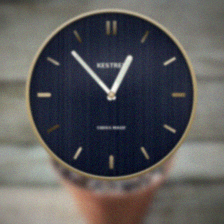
h=12 m=53
